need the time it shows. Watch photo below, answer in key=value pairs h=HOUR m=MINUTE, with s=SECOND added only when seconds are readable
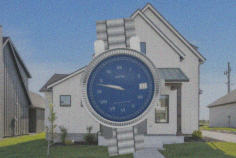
h=9 m=48
